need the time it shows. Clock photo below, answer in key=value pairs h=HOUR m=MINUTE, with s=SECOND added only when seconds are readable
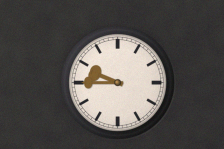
h=9 m=45
